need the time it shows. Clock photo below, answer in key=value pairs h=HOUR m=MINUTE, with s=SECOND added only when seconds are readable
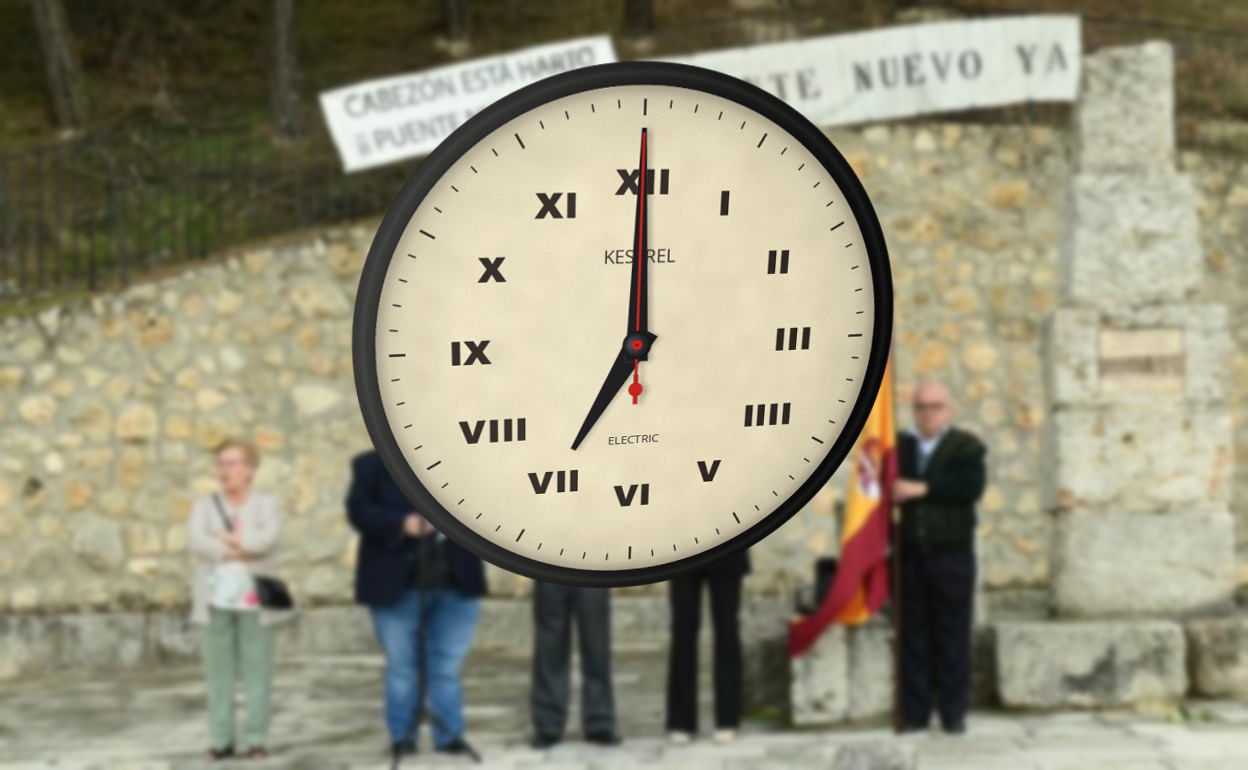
h=7 m=0 s=0
